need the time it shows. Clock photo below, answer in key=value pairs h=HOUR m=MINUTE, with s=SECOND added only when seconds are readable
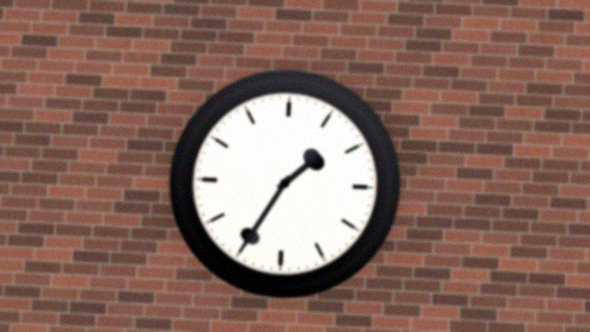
h=1 m=35
